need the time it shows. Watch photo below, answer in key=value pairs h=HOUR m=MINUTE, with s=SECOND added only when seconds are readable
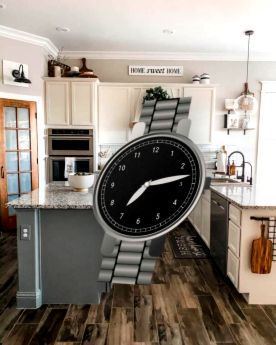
h=7 m=13
